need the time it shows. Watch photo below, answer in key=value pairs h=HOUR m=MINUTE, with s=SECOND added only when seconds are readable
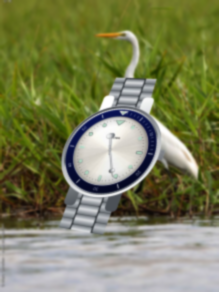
h=11 m=26
